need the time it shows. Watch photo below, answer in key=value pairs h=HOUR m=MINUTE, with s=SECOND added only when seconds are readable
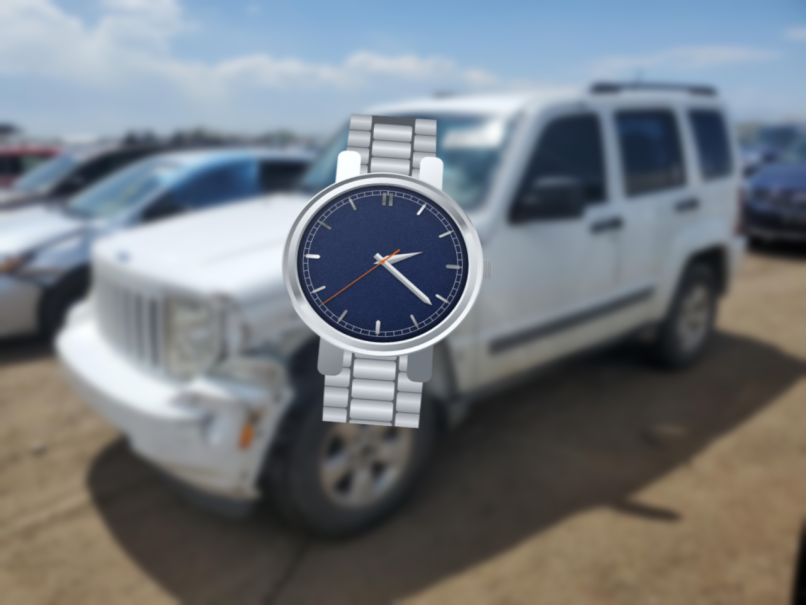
h=2 m=21 s=38
